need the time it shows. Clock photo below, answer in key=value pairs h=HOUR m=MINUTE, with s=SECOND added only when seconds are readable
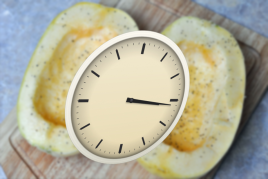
h=3 m=16
